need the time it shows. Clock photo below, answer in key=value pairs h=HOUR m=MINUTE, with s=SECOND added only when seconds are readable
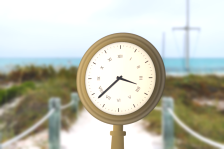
h=3 m=38
